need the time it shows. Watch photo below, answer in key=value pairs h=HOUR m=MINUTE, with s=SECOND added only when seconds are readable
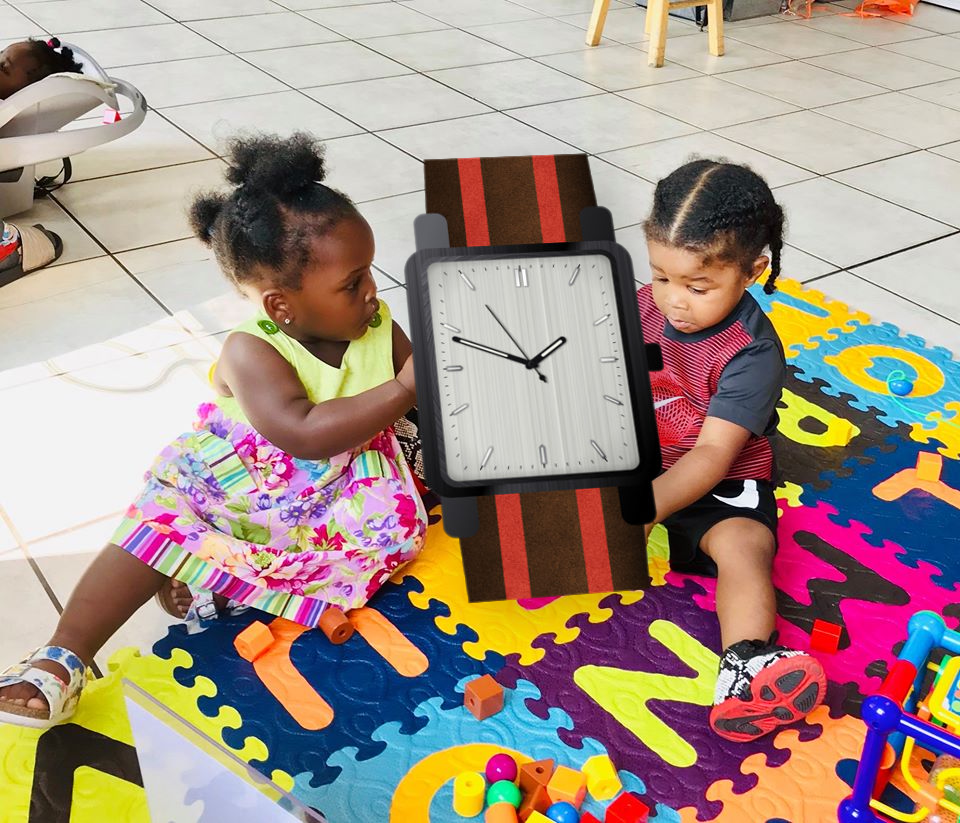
h=1 m=48 s=55
